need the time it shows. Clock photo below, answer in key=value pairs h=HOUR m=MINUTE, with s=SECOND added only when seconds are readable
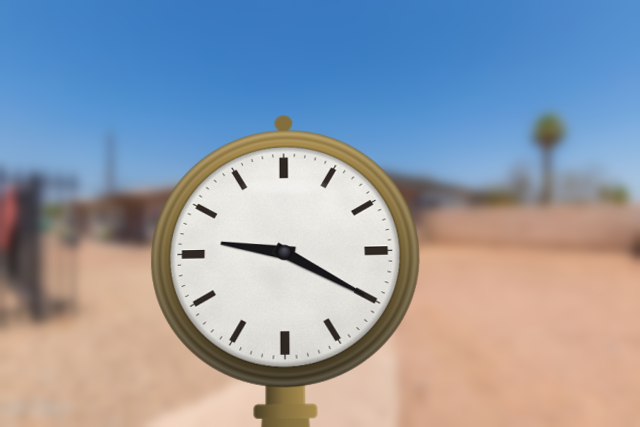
h=9 m=20
